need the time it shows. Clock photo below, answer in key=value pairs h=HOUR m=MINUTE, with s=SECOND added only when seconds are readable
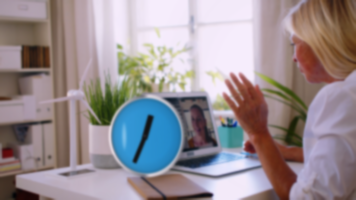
h=12 m=34
